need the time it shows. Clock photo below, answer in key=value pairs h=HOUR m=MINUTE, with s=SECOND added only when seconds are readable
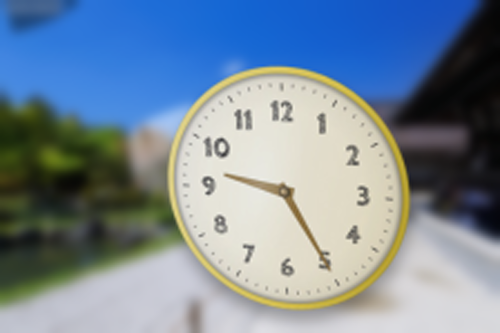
h=9 m=25
